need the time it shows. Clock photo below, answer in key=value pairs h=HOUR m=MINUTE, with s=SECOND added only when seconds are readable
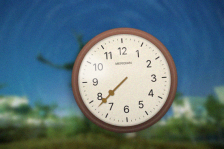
h=7 m=38
